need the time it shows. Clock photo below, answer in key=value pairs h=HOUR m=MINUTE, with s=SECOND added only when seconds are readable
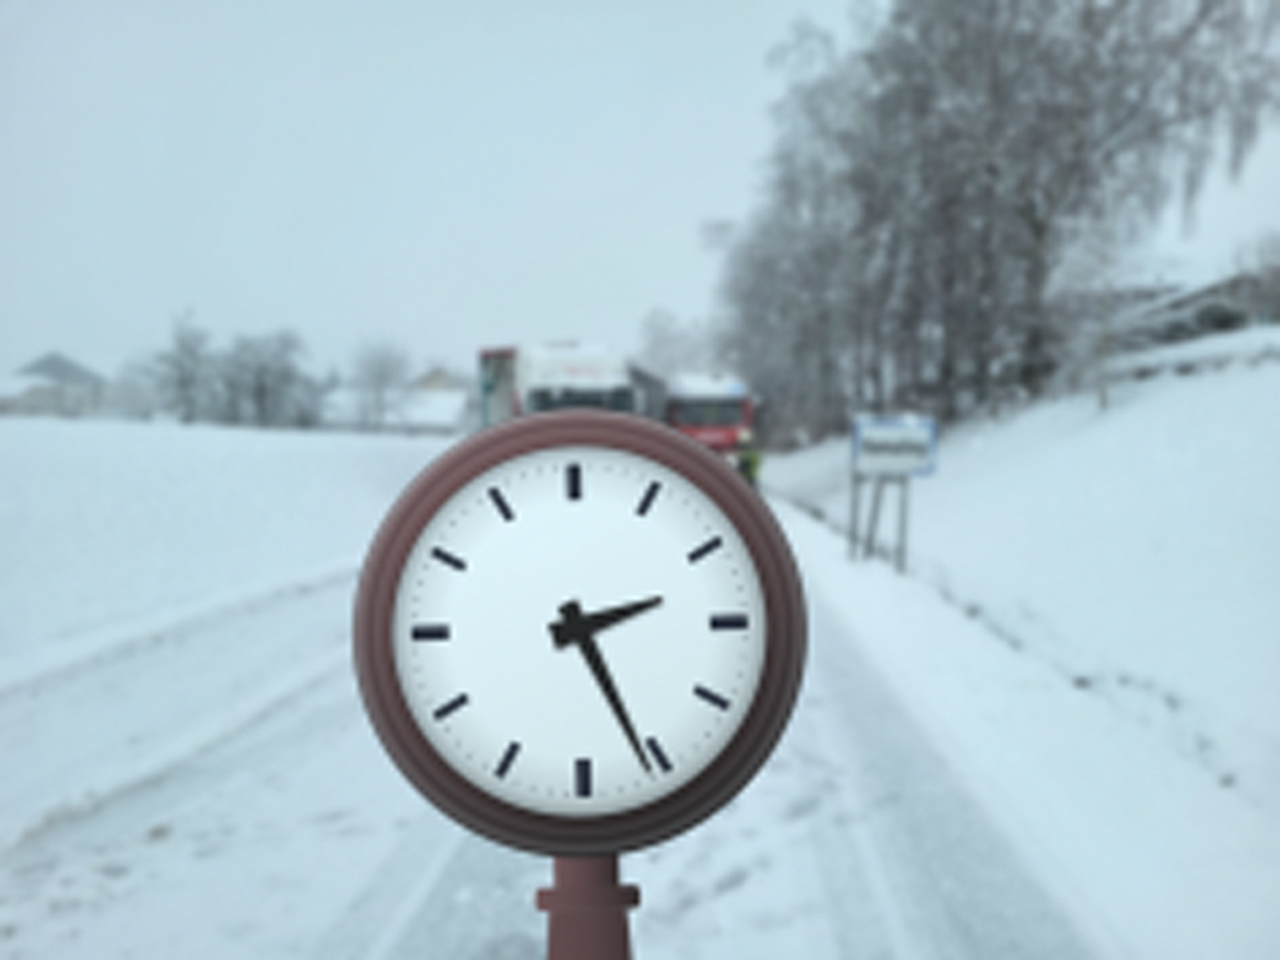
h=2 m=26
